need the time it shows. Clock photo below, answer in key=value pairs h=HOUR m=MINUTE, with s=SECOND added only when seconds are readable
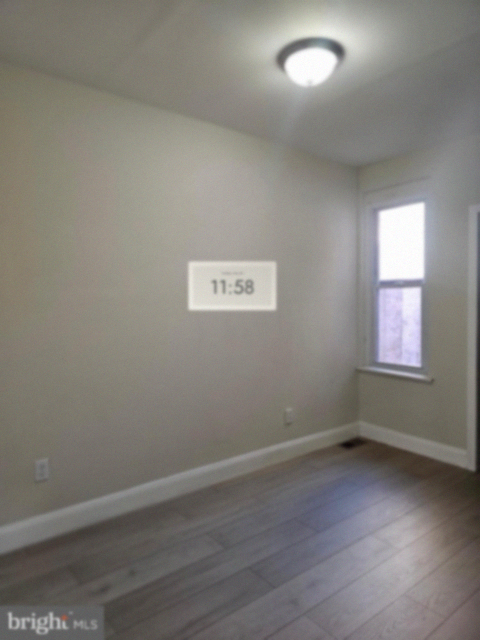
h=11 m=58
